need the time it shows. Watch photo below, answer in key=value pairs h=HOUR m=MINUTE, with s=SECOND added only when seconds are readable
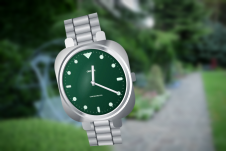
h=12 m=20
